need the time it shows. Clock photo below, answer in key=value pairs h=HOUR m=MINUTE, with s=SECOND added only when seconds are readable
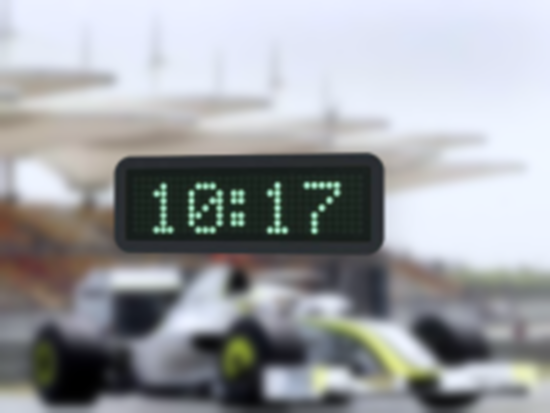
h=10 m=17
